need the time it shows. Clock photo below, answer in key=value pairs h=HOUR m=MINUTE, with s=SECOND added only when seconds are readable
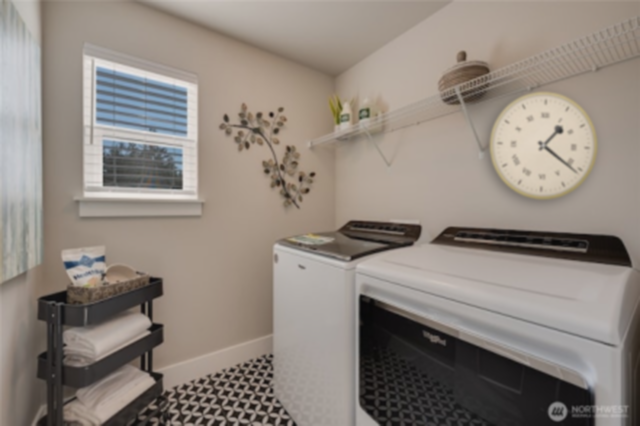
h=1 m=21
